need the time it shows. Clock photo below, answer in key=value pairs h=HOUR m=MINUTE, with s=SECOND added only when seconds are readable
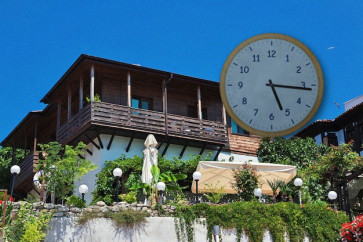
h=5 m=16
